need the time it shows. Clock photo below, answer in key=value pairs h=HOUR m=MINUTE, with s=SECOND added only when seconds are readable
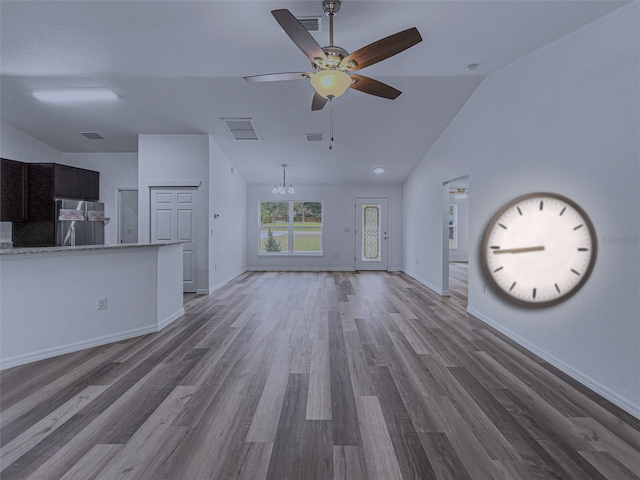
h=8 m=44
